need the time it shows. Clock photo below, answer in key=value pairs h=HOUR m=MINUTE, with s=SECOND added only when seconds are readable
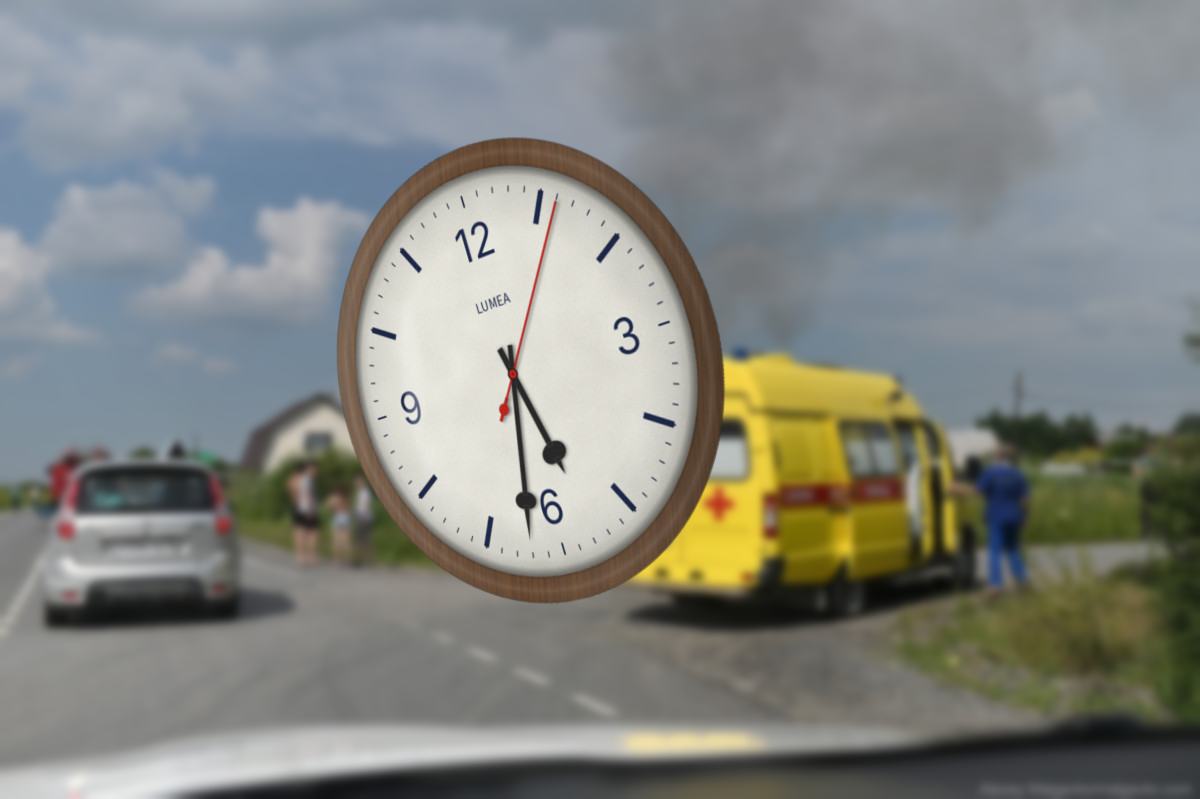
h=5 m=32 s=6
